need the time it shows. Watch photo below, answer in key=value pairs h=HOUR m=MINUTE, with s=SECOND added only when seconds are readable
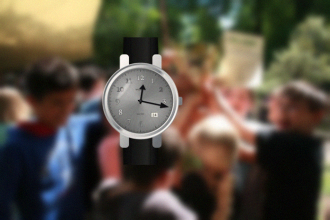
h=12 m=17
